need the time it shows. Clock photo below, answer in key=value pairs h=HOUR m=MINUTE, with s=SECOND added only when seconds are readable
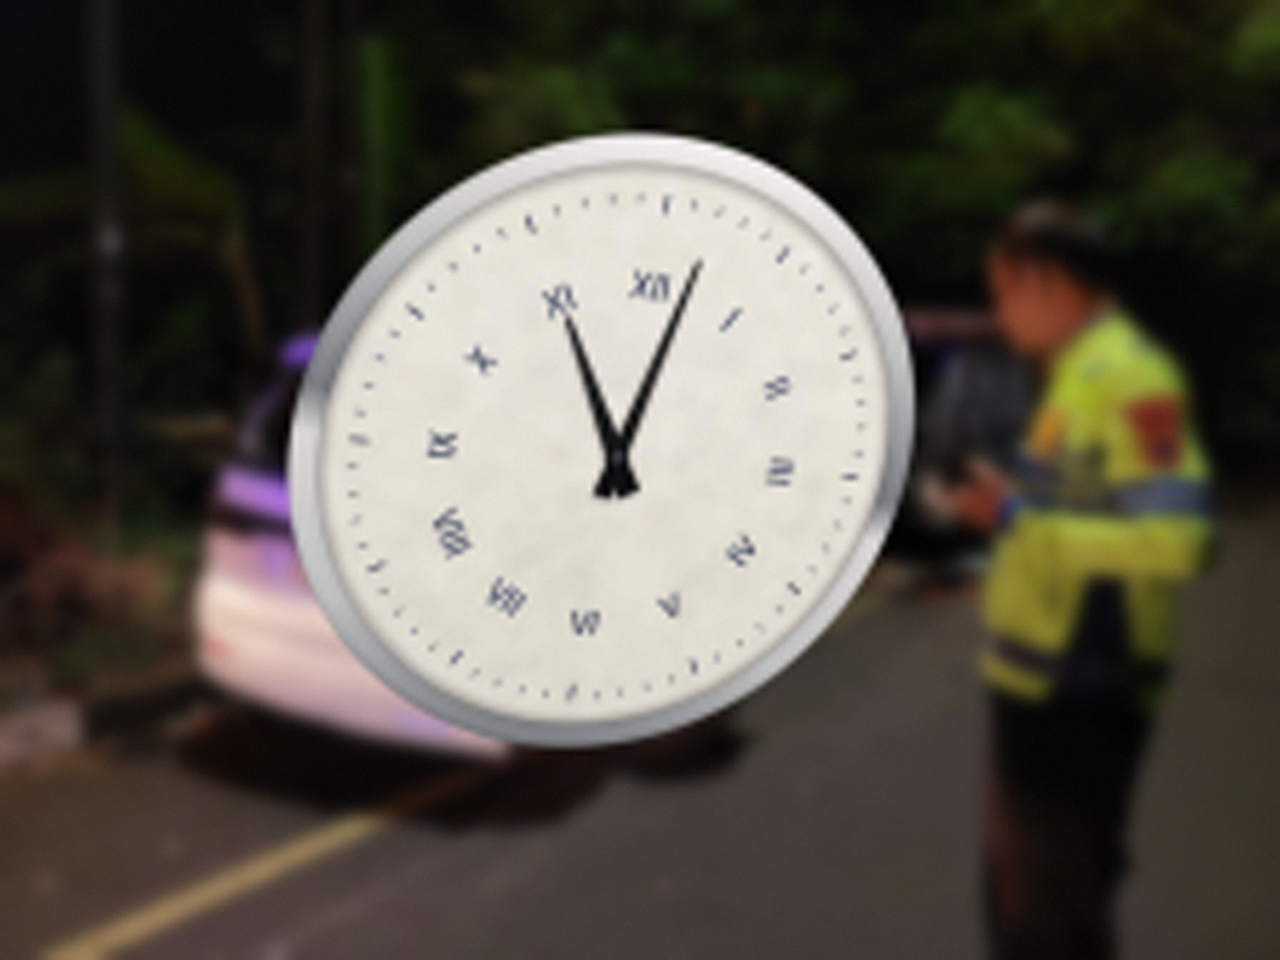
h=11 m=2
